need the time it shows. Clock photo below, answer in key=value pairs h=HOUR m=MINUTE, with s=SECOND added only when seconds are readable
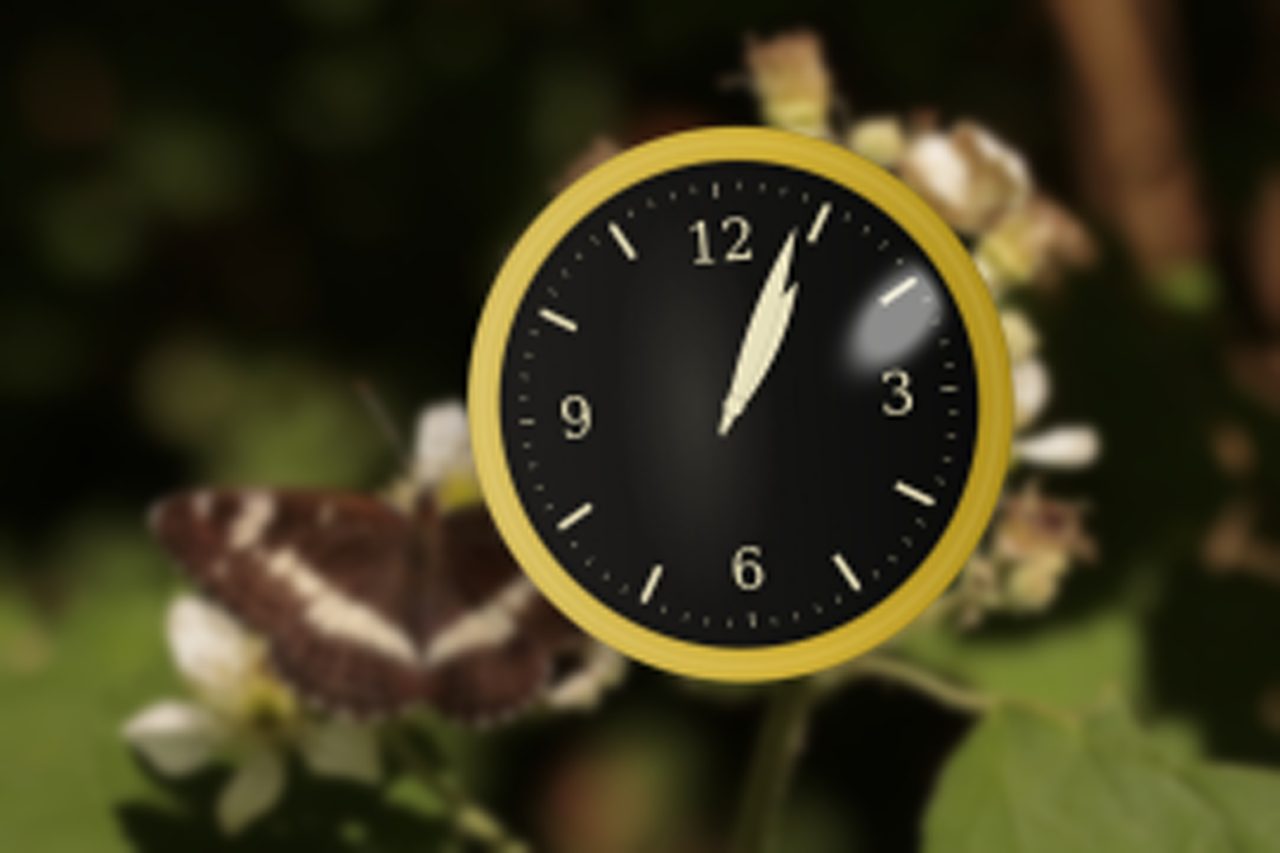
h=1 m=4
